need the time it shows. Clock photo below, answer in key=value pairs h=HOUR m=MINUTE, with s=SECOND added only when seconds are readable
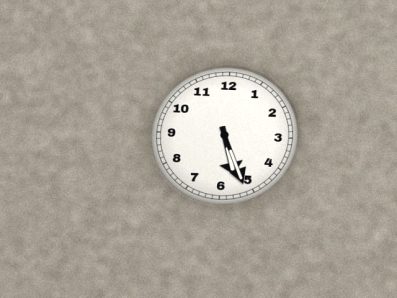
h=5 m=26
